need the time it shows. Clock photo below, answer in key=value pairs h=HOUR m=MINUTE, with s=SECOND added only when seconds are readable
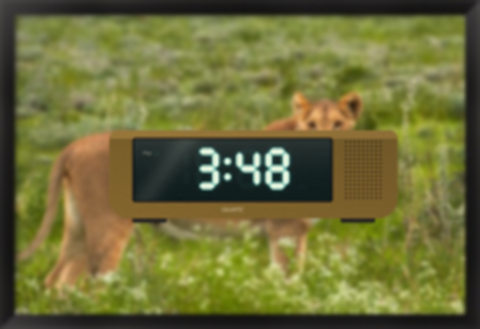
h=3 m=48
